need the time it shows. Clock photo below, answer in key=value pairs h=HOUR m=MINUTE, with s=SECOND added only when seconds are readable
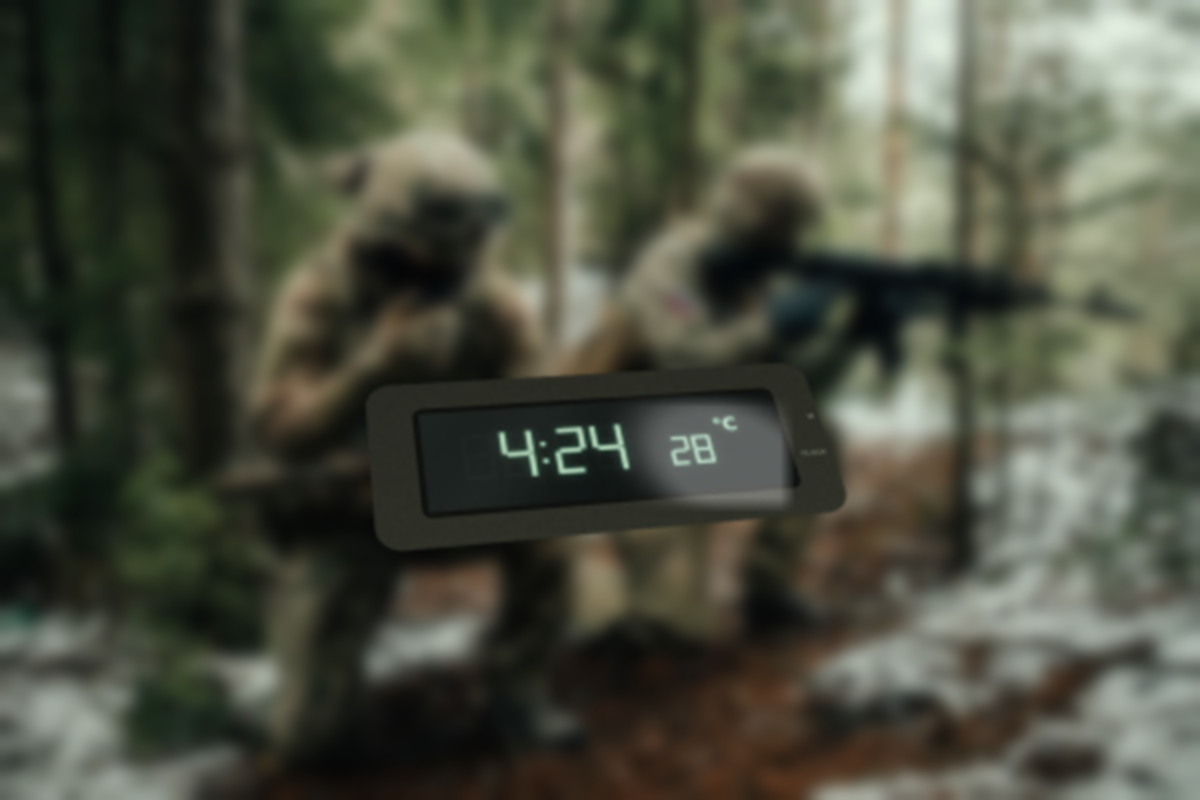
h=4 m=24
